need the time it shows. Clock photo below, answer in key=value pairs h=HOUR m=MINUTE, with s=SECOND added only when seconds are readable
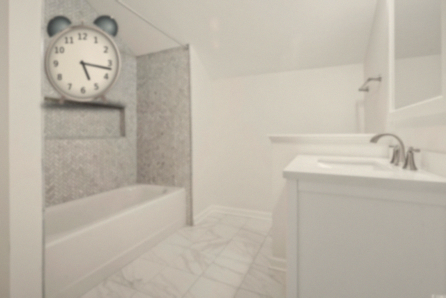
h=5 m=17
